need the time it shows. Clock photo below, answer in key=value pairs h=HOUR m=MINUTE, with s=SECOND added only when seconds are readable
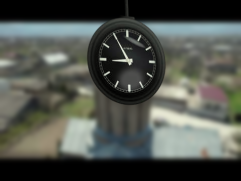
h=8 m=55
